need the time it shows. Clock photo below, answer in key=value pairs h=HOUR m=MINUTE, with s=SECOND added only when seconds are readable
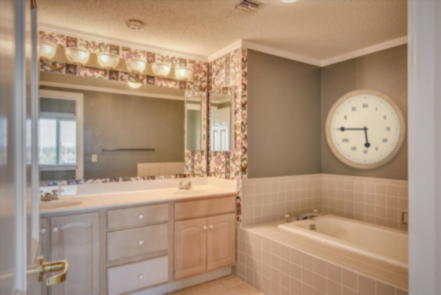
h=5 m=45
